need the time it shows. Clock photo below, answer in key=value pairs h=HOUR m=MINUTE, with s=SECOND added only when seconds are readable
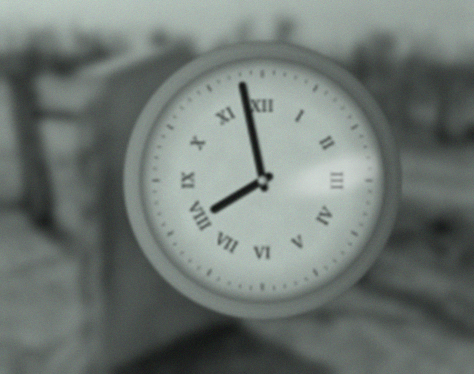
h=7 m=58
